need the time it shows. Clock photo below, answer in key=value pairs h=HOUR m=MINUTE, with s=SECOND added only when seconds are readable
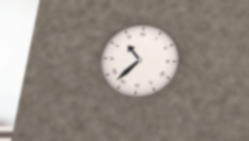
h=10 m=37
